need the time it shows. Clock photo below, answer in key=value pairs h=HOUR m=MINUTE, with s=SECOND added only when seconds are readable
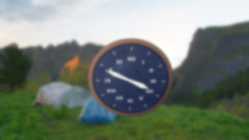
h=3 m=49
